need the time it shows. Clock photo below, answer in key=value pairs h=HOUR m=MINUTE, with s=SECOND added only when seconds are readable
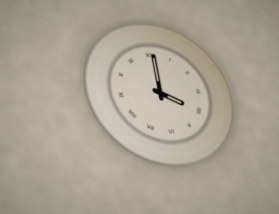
h=4 m=1
